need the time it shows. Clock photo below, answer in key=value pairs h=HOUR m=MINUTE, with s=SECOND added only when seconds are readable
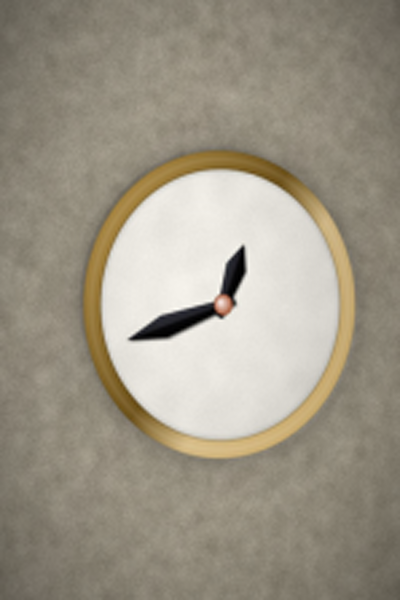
h=12 m=42
